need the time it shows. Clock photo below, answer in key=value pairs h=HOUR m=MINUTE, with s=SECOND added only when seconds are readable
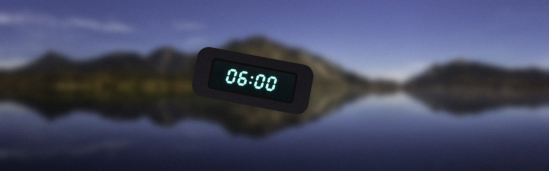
h=6 m=0
